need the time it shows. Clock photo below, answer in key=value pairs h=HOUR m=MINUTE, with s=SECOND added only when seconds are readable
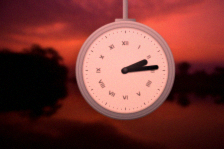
h=2 m=14
